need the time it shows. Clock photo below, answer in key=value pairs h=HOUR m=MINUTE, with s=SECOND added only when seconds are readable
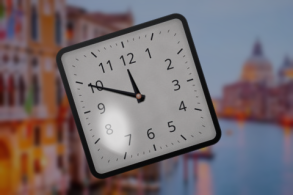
h=11 m=50
